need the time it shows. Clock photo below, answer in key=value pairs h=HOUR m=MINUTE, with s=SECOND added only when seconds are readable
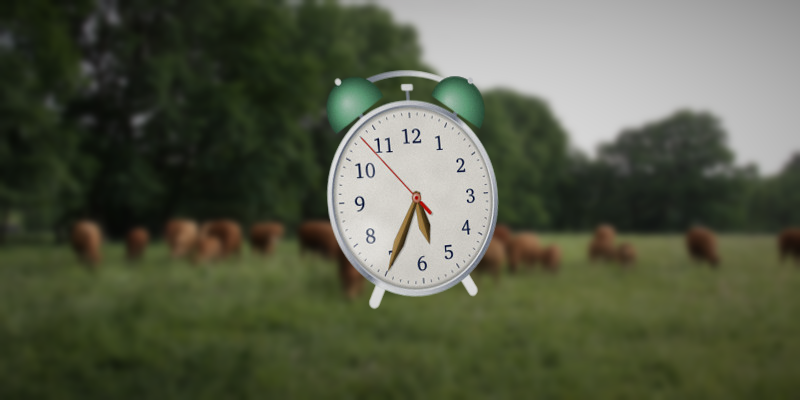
h=5 m=34 s=53
